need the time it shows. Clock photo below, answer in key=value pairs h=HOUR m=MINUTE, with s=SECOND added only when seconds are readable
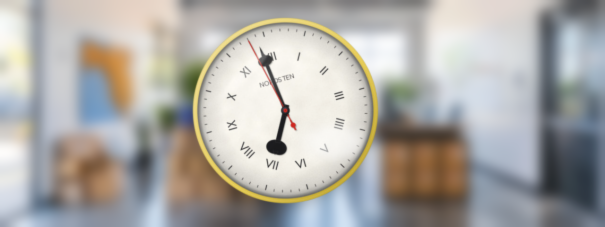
h=6 m=58 s=58
